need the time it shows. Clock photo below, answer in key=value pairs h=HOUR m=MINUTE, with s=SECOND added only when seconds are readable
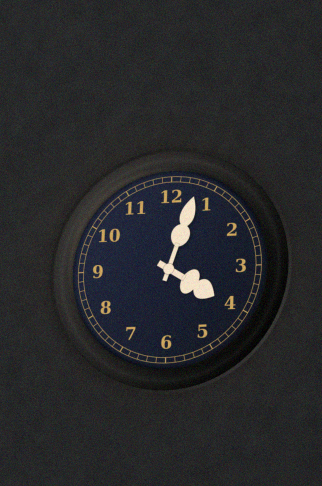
h=4 m=3
